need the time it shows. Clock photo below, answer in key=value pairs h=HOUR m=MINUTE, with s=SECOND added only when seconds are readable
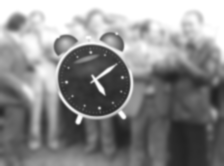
h=5 m=10
